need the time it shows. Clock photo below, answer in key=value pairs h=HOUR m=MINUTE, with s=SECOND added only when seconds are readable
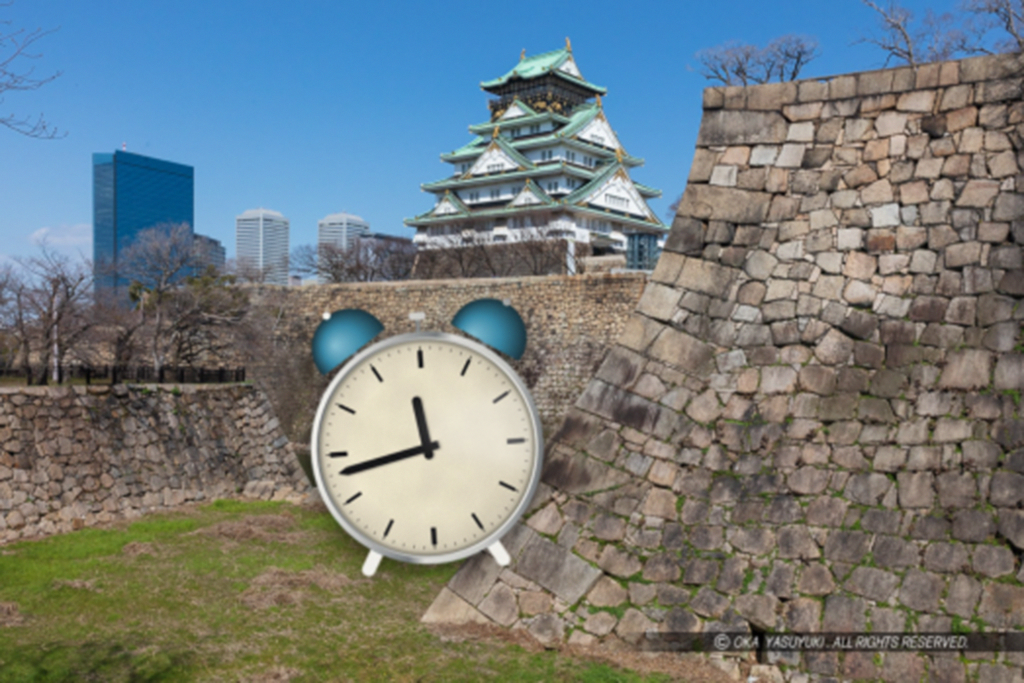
h=11 m=43
